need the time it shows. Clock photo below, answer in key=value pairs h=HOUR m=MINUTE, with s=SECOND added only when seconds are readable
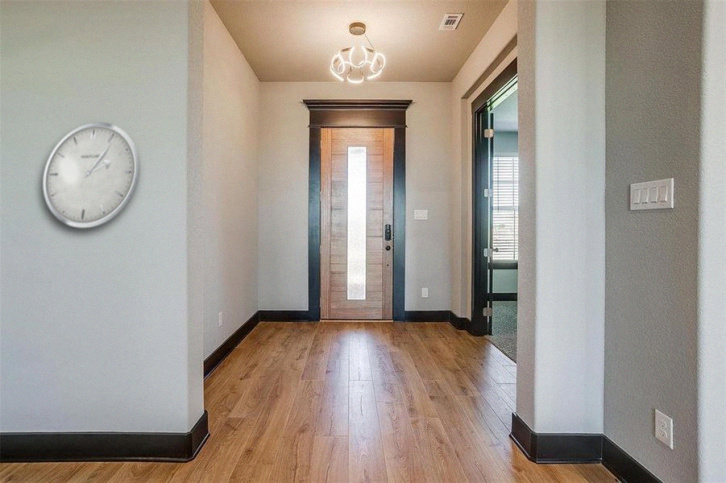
h=2 m=6
